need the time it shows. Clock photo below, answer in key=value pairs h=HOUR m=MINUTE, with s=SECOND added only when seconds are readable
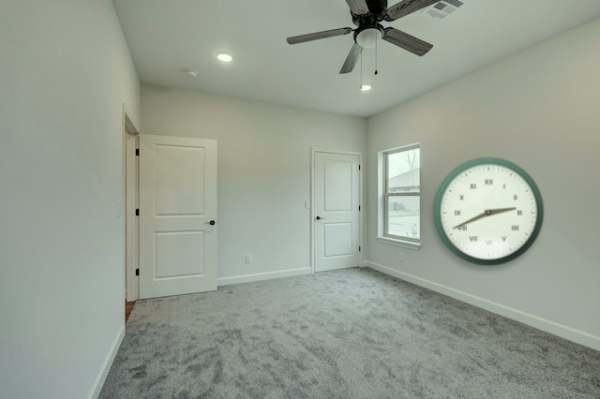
h=2 m=41
